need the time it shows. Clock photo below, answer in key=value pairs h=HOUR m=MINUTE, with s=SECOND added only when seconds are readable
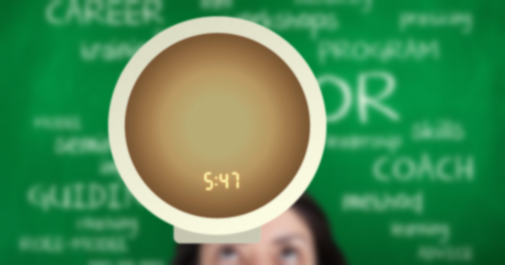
h=5 m=47
